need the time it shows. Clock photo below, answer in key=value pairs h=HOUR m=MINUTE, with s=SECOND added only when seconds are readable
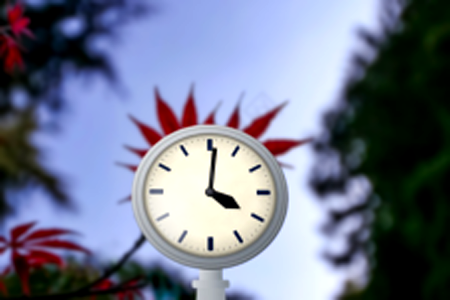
h=4 m=1
